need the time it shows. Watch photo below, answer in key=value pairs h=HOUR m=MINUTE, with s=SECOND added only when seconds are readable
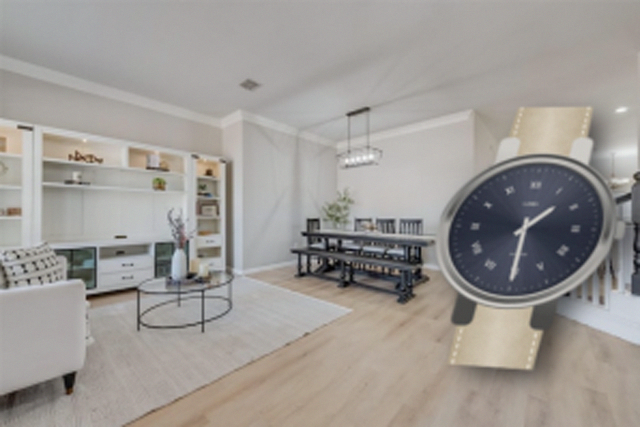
h=1 m=30
